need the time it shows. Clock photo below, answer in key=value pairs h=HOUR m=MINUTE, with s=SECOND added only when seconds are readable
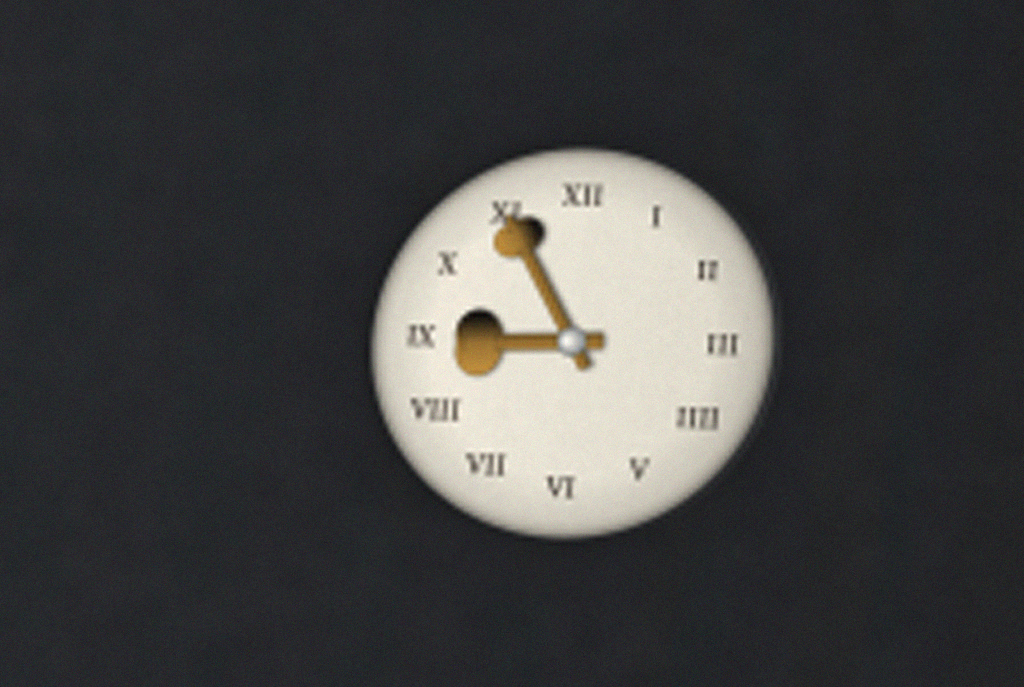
h=8 m=55
